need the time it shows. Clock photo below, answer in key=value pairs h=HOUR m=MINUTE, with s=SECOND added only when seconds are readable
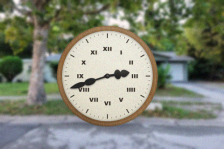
h=2 m=42
